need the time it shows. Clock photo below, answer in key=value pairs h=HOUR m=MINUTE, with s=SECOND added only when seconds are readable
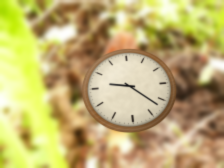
h=9 m=22
